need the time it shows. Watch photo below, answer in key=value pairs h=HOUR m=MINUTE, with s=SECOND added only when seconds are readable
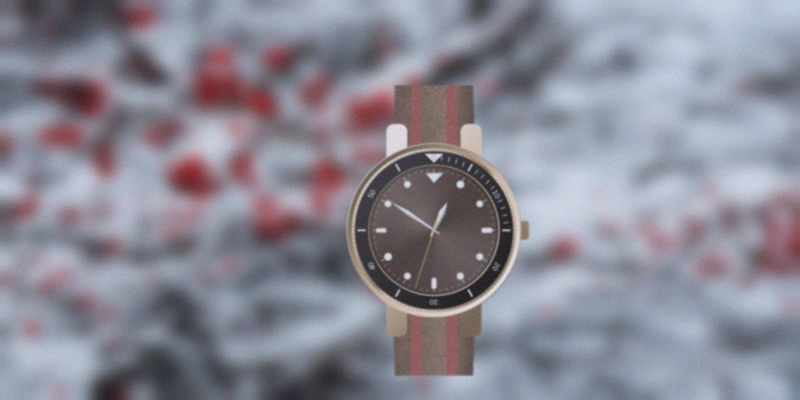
h=12 m=50 s=33
